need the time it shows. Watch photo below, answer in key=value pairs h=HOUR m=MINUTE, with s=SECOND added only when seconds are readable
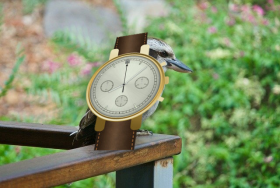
h=8 m=8
